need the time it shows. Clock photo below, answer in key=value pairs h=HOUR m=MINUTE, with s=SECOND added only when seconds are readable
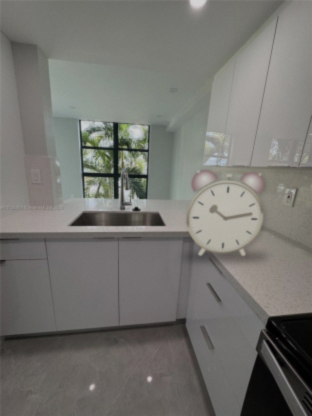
h=10 m=13
